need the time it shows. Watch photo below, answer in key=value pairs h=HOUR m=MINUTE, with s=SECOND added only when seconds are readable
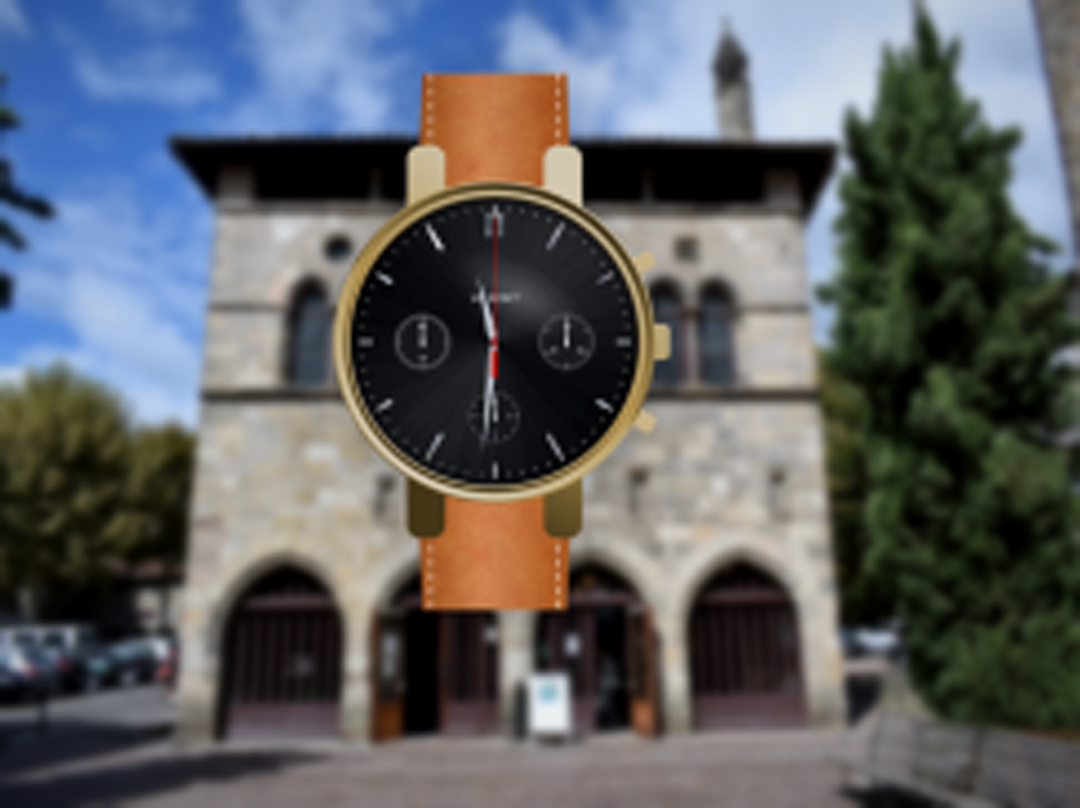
h=11 m=31
